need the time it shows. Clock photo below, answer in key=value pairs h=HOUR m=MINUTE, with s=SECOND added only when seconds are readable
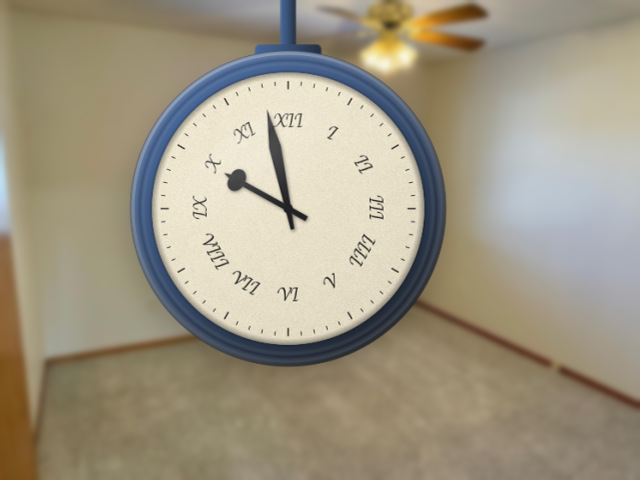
h=9 m=58
